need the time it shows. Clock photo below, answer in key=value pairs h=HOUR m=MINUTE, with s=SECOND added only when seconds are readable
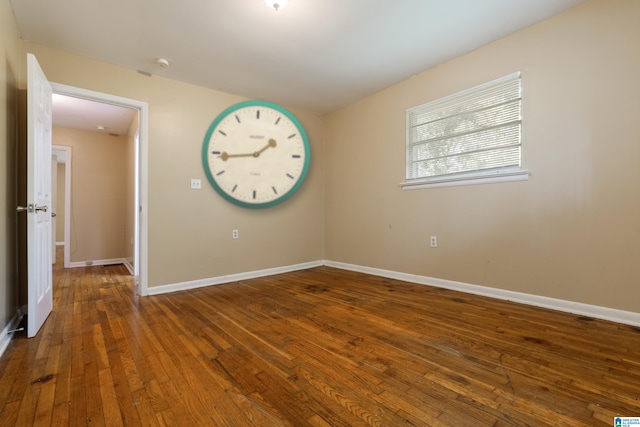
h=1 m=44
